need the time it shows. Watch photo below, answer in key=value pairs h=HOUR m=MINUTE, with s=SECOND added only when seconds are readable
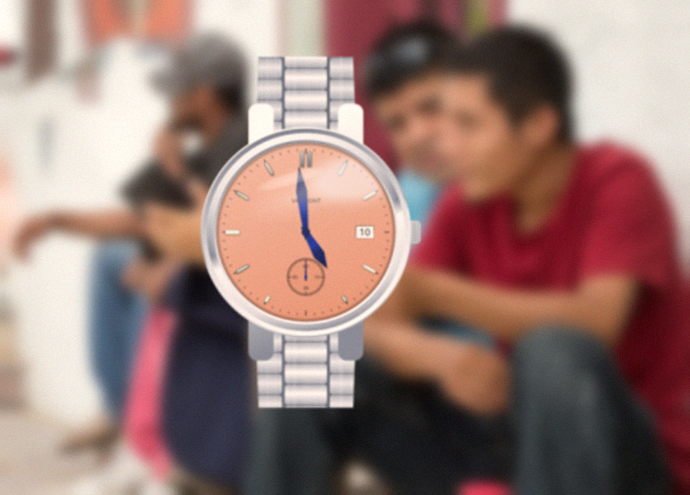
h=4 m=59
